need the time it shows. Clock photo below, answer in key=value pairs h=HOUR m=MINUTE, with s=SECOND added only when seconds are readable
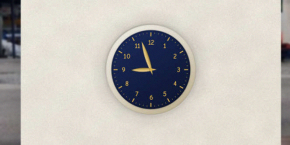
h=8 m=57
